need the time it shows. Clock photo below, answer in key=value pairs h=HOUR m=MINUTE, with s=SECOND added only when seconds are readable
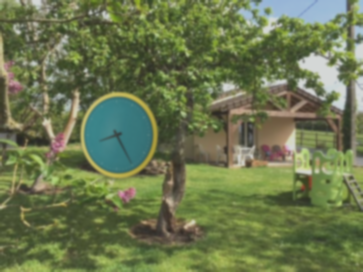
h=8 m=25
